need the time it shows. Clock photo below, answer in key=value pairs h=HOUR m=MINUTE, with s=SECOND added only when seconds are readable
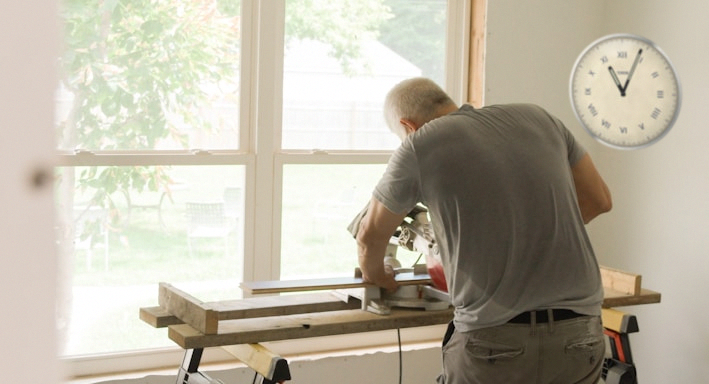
h=11 m=4
